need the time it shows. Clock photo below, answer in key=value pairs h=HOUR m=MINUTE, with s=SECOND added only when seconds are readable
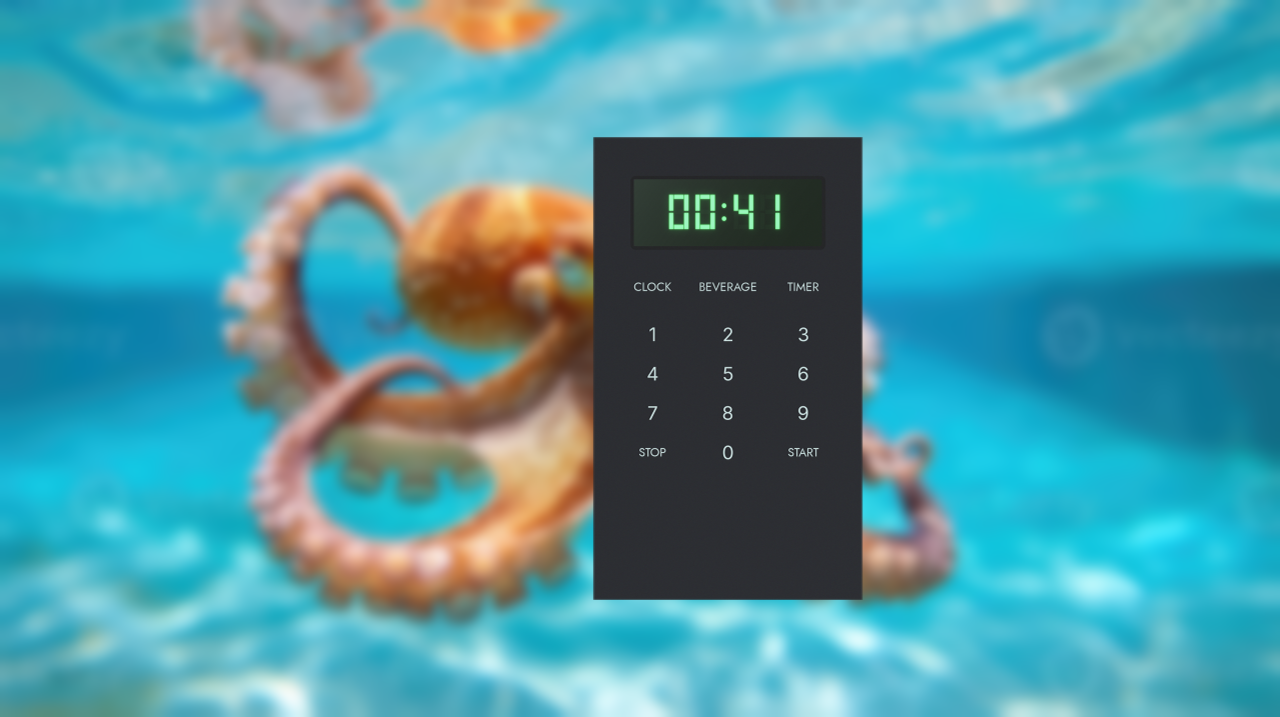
h=0 m=41
